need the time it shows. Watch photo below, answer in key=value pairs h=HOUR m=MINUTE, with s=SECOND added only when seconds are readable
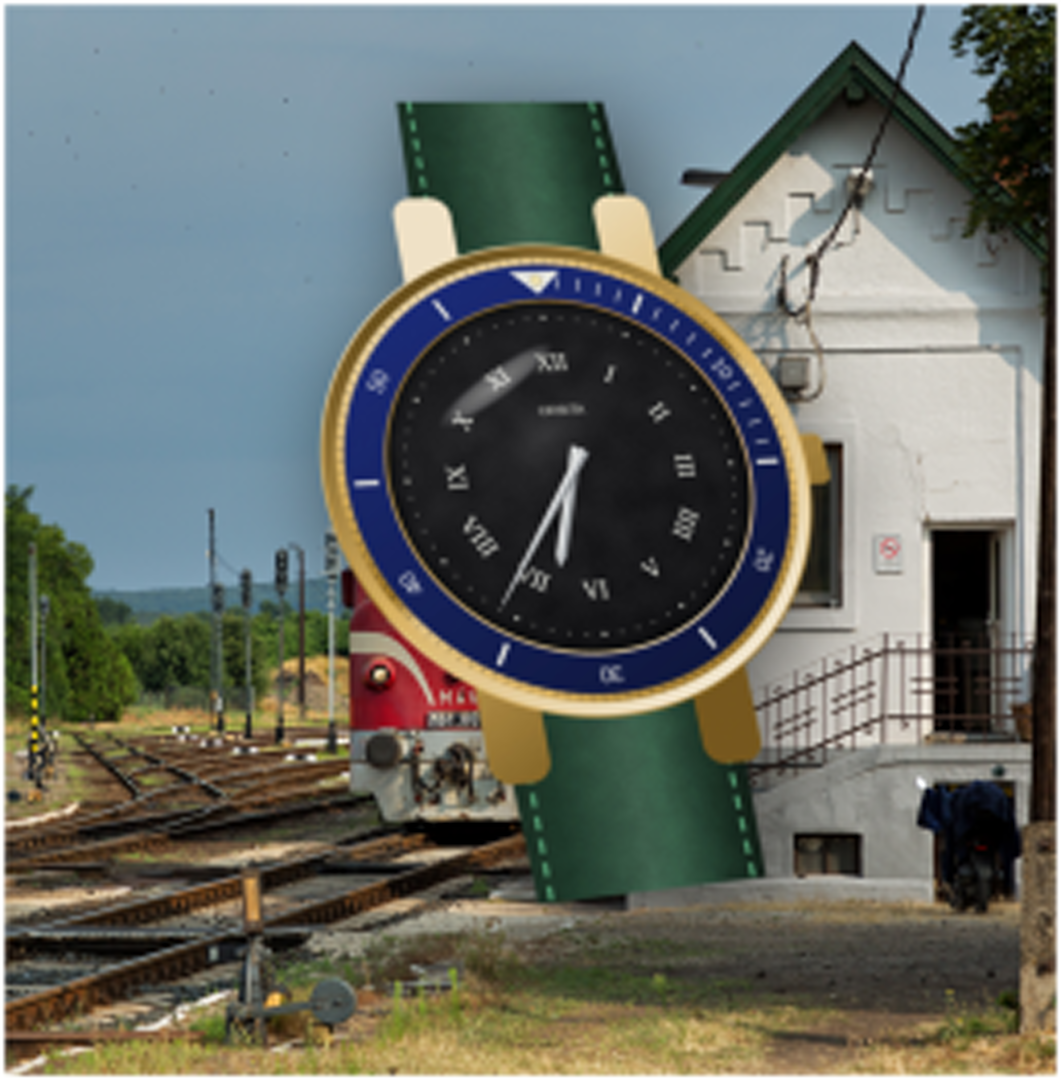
h=6 m=36
